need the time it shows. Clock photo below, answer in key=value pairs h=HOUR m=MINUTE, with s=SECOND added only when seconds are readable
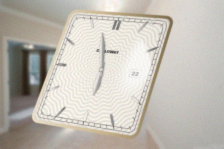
h=5 m=57
